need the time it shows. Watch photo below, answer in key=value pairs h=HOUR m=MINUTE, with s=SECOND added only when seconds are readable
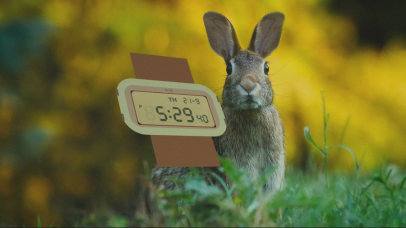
h=5 m=29 s=40
